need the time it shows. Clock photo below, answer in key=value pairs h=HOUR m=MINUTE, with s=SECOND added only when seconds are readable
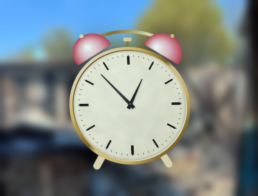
h=12 m=53
